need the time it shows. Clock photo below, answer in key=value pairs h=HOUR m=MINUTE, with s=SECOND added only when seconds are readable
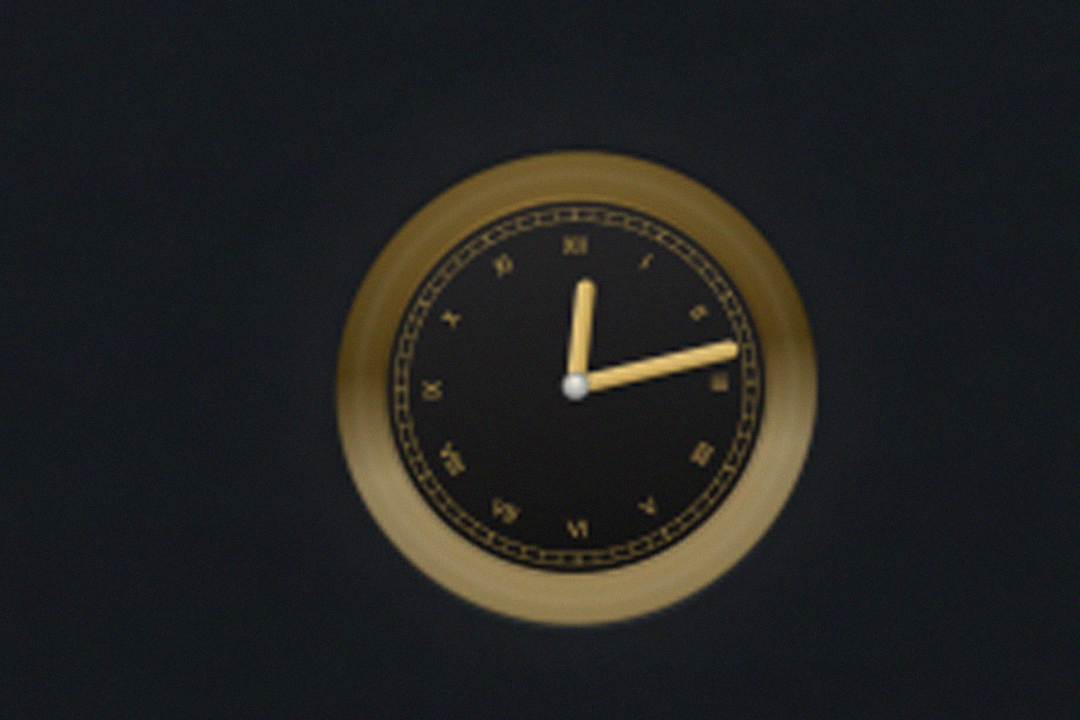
h=12 m=13
